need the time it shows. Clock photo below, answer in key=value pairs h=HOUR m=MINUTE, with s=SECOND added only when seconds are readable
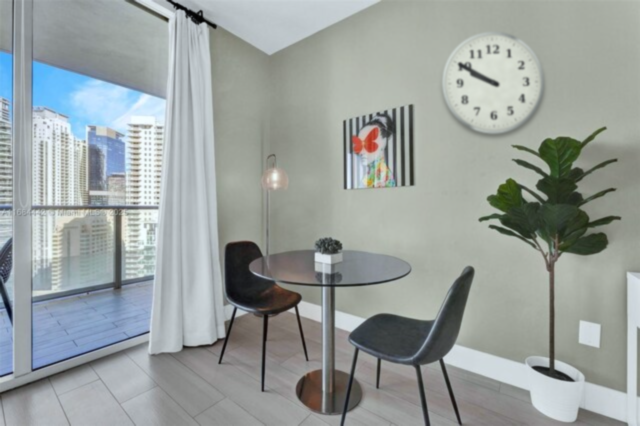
h=9 m=50
